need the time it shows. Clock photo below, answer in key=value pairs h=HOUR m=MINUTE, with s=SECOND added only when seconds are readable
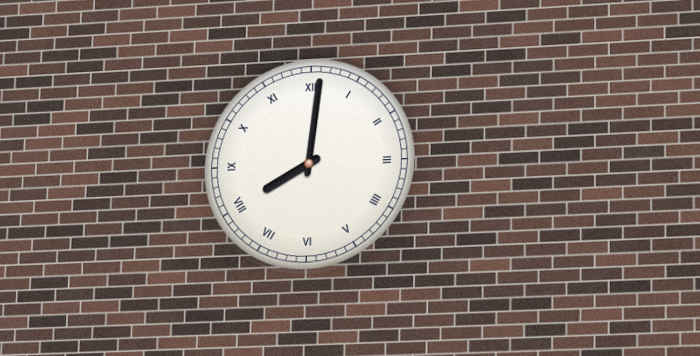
h=8 m=1
